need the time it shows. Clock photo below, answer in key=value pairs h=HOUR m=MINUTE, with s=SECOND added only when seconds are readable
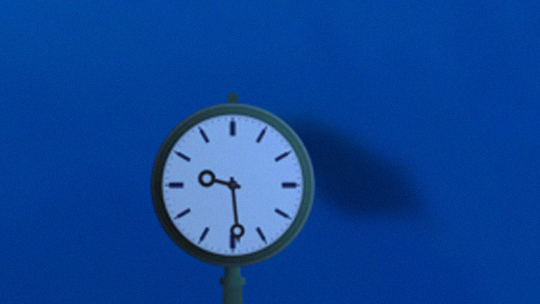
h=9 m=29
